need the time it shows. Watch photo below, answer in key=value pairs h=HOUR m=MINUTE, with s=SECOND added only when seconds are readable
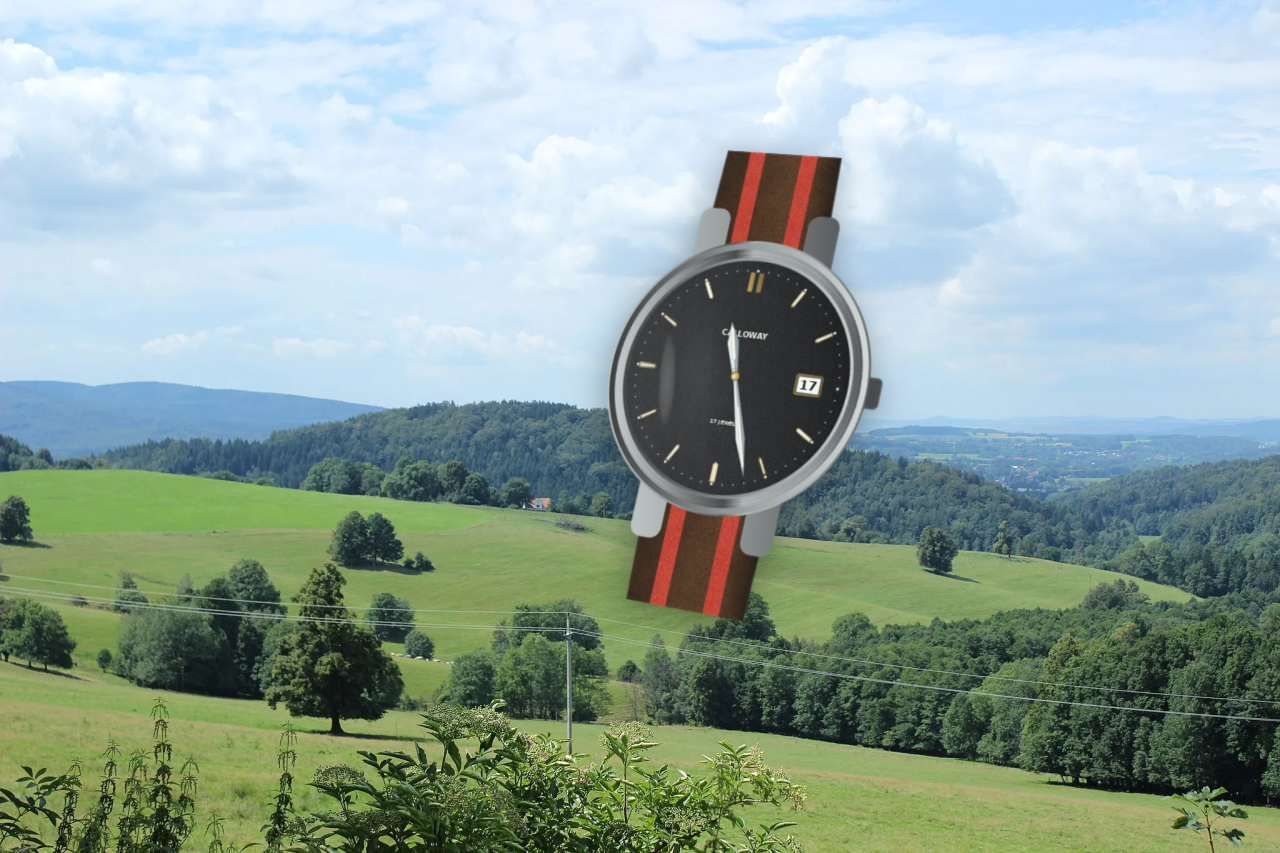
h=11 m=27
